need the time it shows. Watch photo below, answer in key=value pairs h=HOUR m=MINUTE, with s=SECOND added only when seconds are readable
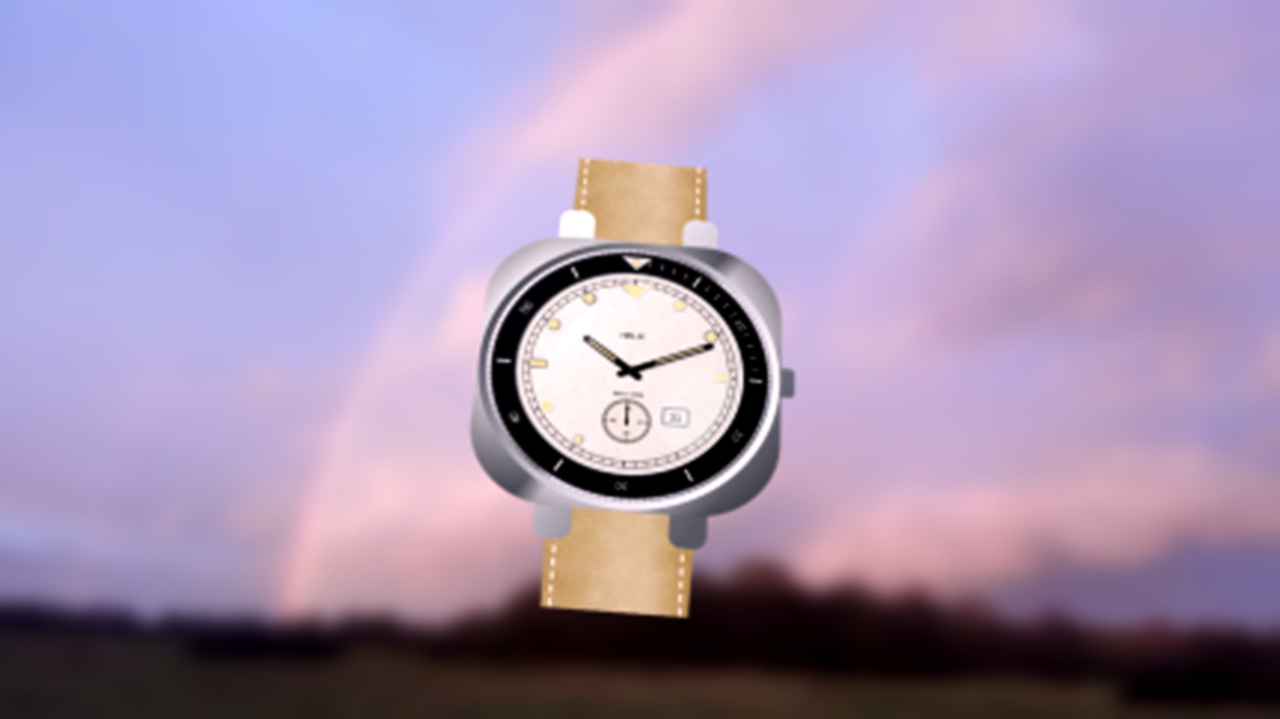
h=10 m=11
